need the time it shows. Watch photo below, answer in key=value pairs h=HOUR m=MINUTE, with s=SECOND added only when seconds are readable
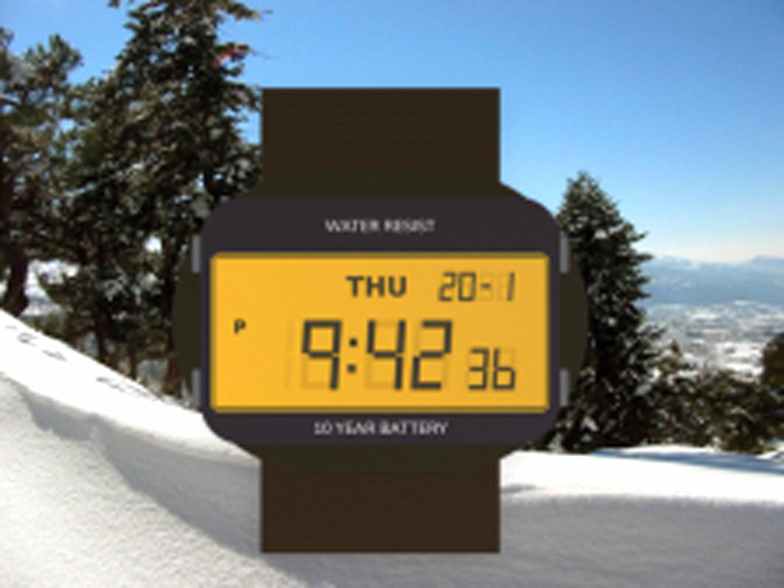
h=9 m=42 s=36
